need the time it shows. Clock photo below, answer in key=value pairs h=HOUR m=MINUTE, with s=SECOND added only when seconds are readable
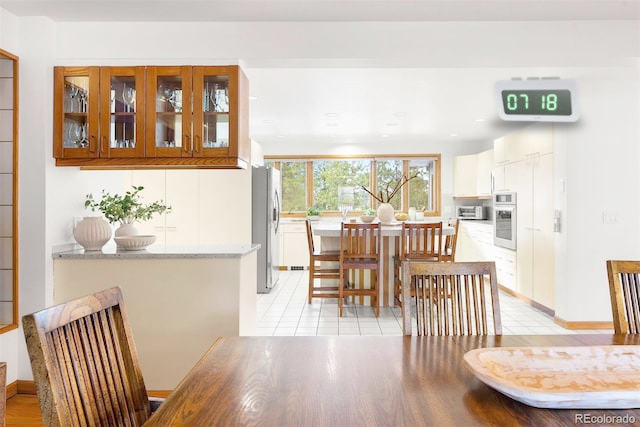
h=7 m=18
